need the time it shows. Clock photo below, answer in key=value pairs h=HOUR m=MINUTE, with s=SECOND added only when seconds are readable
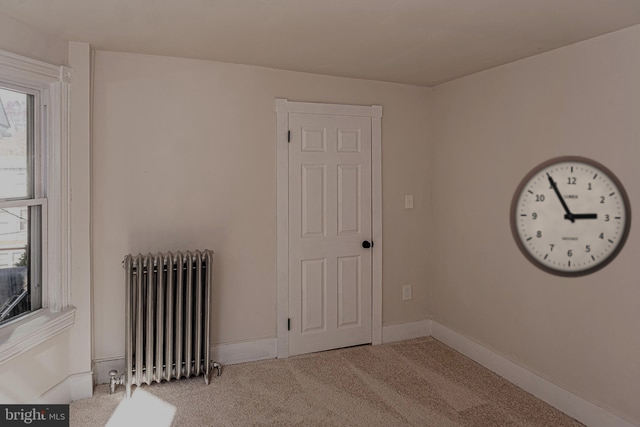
h=2 m=55
